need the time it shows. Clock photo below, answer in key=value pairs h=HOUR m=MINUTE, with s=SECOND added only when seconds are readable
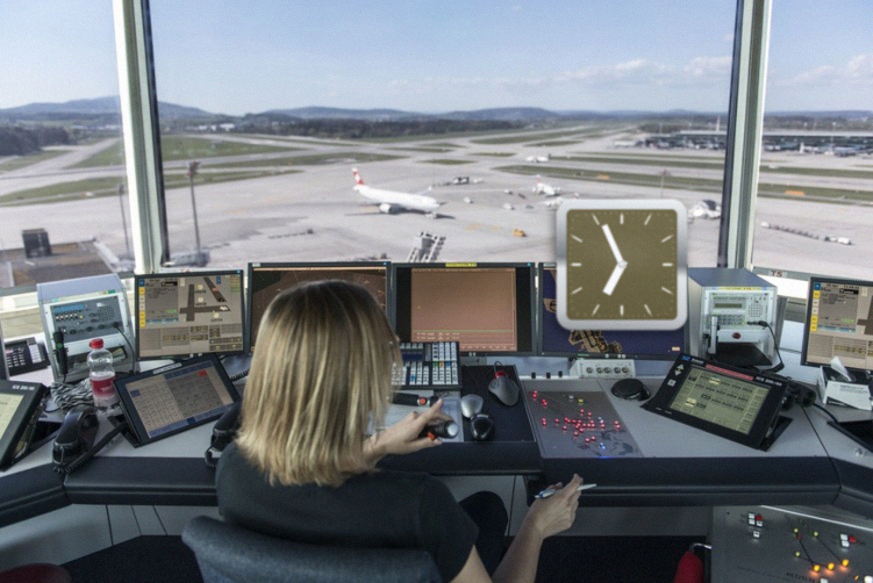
h=6 m=56
